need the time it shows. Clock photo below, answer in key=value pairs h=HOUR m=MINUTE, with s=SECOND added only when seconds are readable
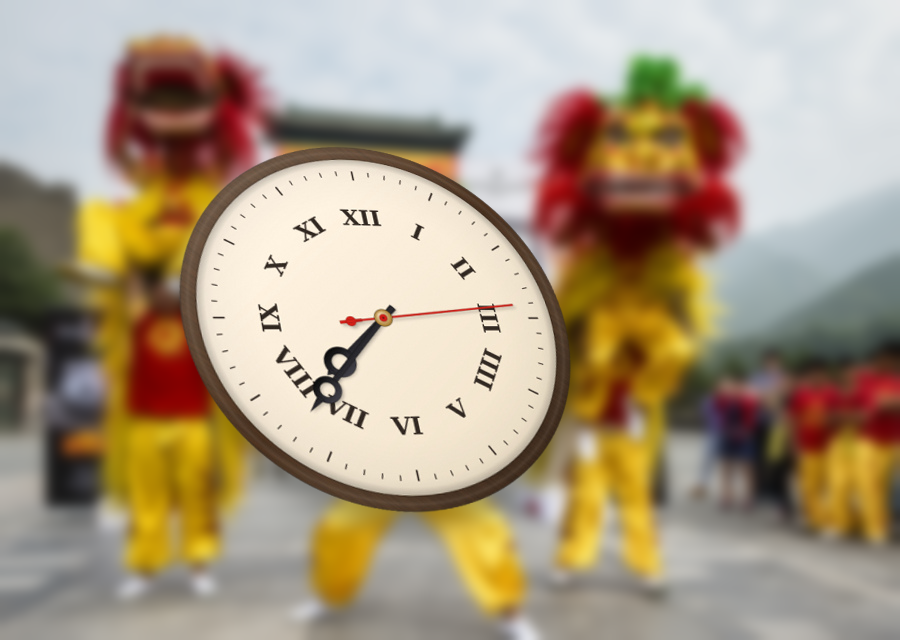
h=7 m=37 s=14
